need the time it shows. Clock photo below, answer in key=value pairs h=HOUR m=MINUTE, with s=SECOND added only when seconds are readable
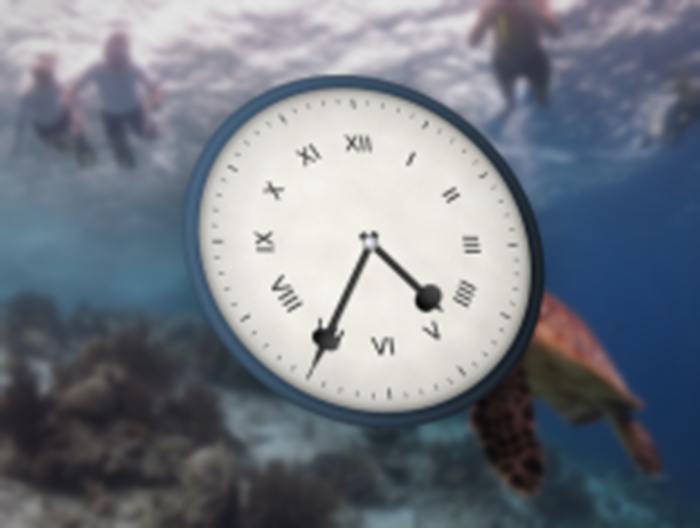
h=4 m=35
